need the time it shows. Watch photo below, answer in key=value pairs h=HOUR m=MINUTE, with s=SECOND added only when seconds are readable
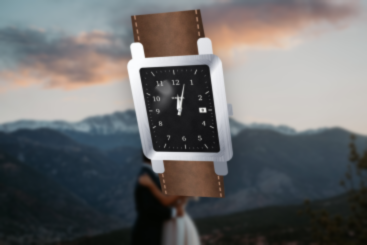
h=12 m=3
